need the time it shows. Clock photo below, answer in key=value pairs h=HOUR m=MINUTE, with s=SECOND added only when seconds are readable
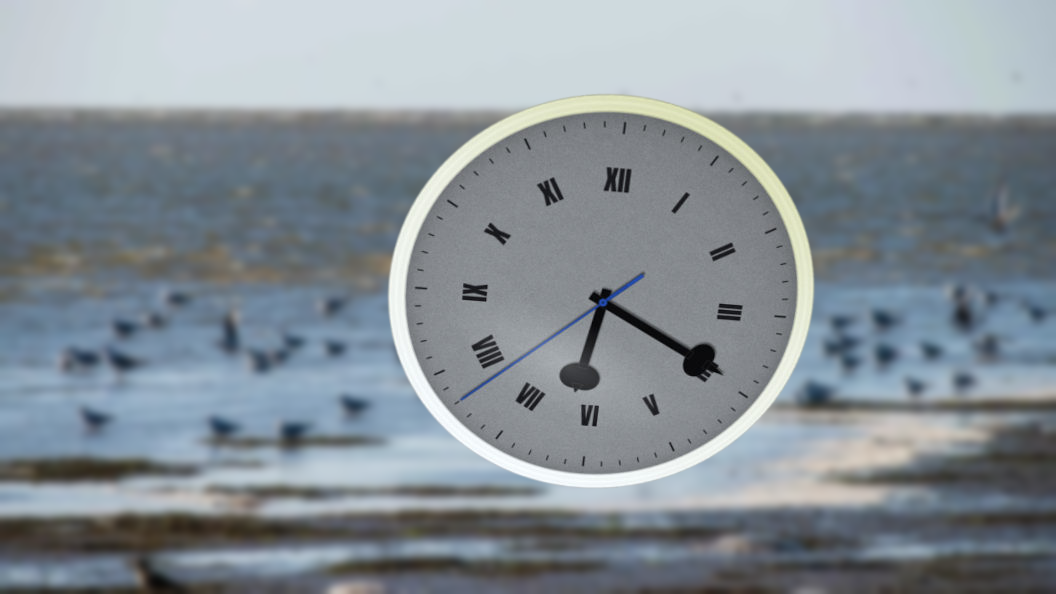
h=6 m=19 s=38
